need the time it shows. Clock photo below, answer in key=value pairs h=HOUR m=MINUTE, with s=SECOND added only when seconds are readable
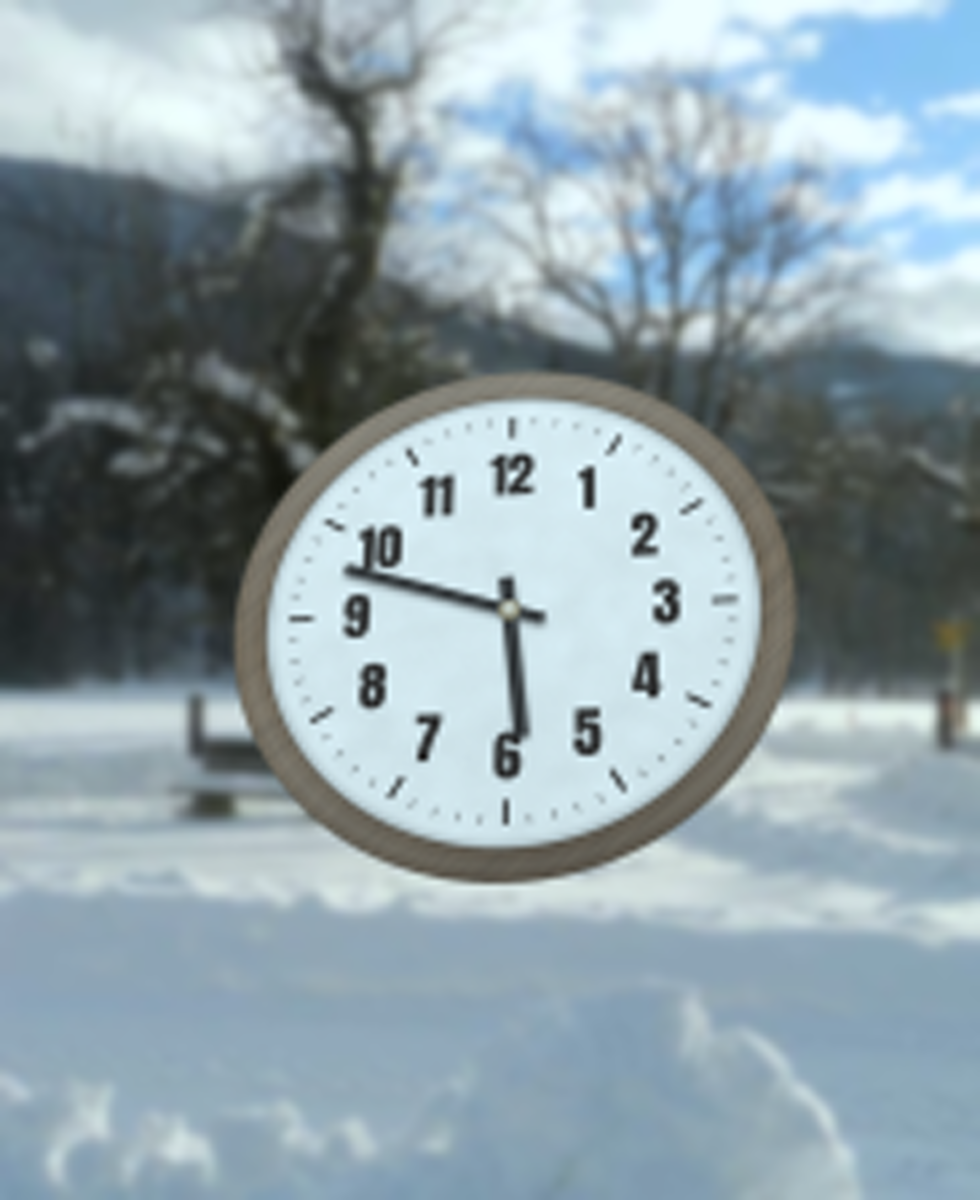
h=5 m=48
